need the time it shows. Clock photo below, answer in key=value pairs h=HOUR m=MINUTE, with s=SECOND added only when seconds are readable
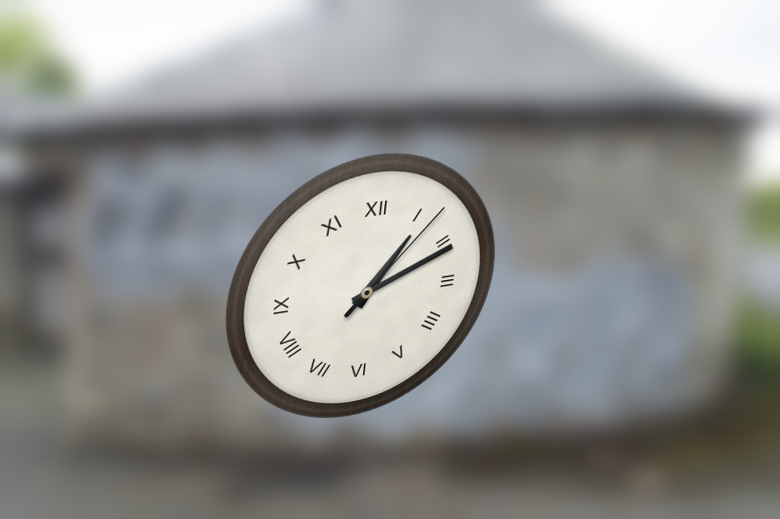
h=1 m=11 s=7
